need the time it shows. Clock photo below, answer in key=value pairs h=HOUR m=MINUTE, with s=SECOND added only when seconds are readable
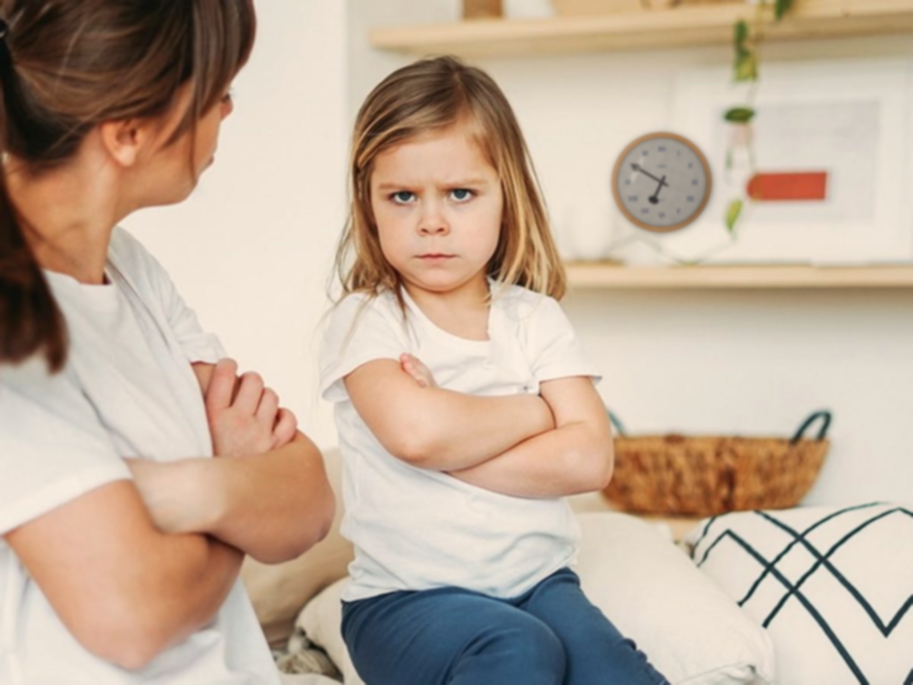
h=6 m=50
